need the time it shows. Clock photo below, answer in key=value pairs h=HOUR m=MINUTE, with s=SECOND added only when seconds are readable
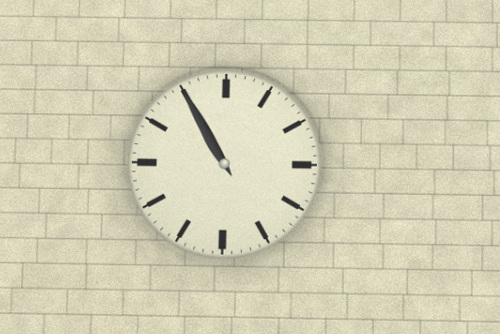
h=10 m=55
